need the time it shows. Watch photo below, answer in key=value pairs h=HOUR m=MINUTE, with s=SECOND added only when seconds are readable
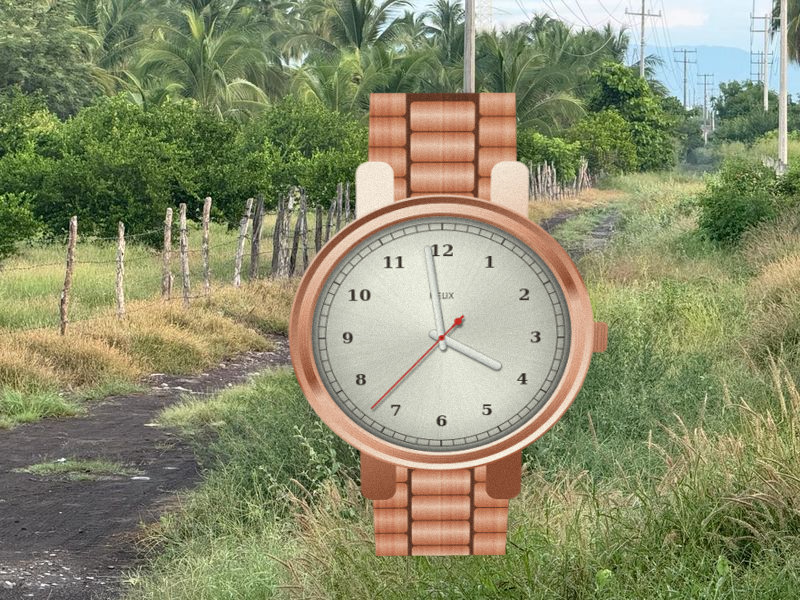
h=3 m=58 s=37
